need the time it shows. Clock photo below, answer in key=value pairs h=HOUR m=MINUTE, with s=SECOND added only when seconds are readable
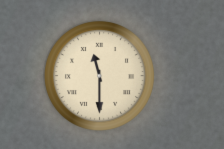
h=11 m=30
